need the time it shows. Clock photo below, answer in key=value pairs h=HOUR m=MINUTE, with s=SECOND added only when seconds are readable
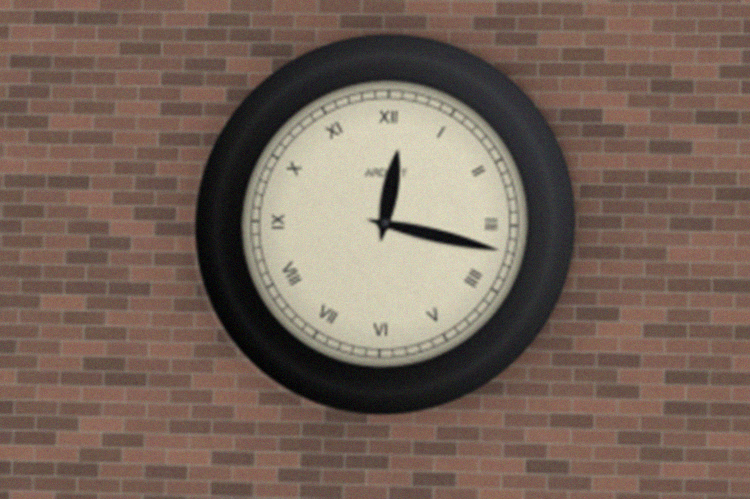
h=12 m=17
